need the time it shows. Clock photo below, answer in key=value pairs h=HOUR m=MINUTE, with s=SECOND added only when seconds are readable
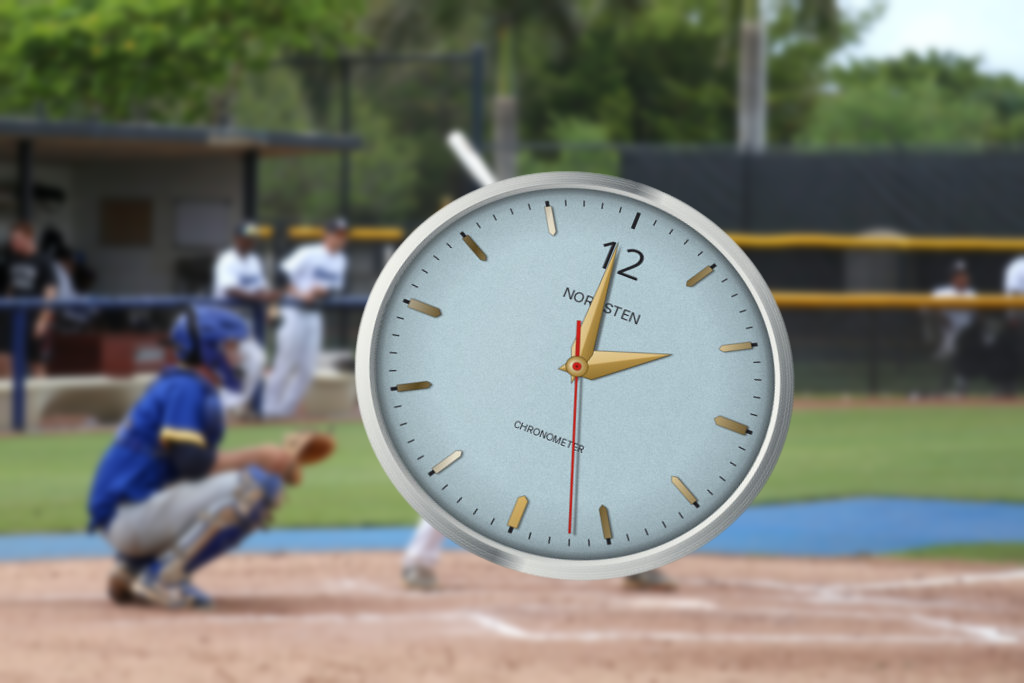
h=1 m=59 s=27
